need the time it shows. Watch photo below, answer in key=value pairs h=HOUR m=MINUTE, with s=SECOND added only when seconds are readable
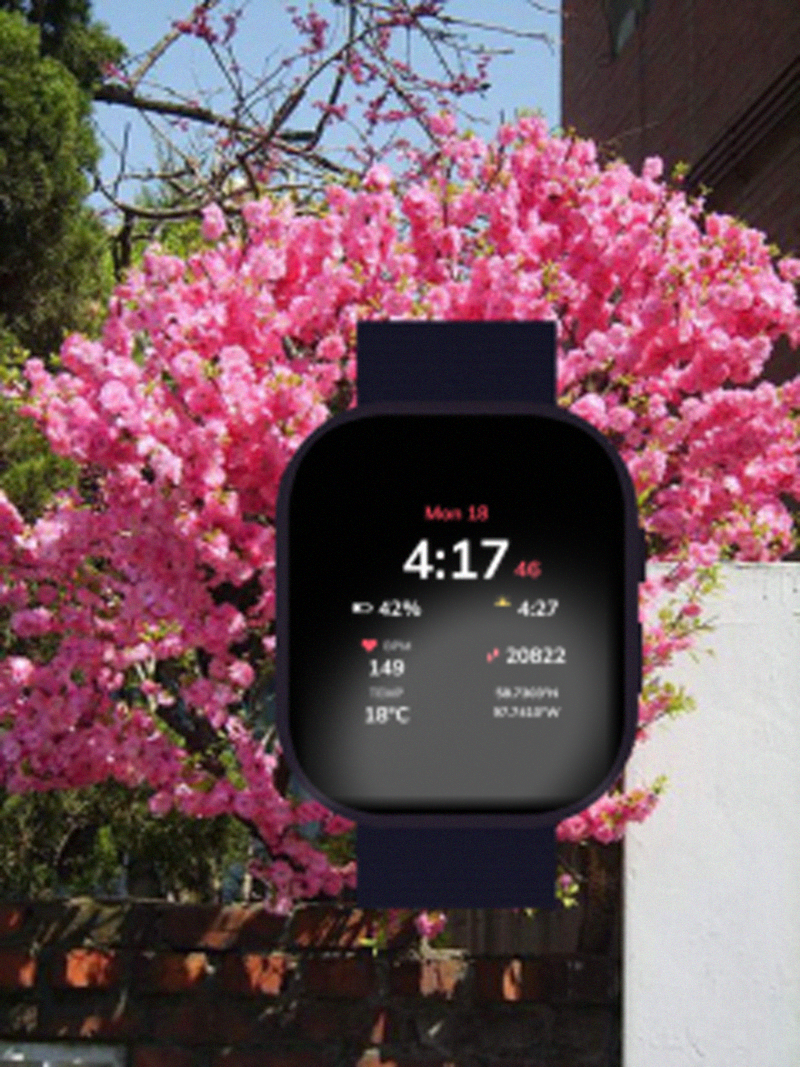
h=4 m=17
